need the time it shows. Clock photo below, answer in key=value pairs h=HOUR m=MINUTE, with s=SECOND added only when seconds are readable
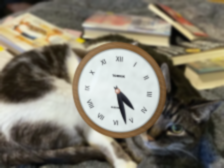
h=4 m=27
